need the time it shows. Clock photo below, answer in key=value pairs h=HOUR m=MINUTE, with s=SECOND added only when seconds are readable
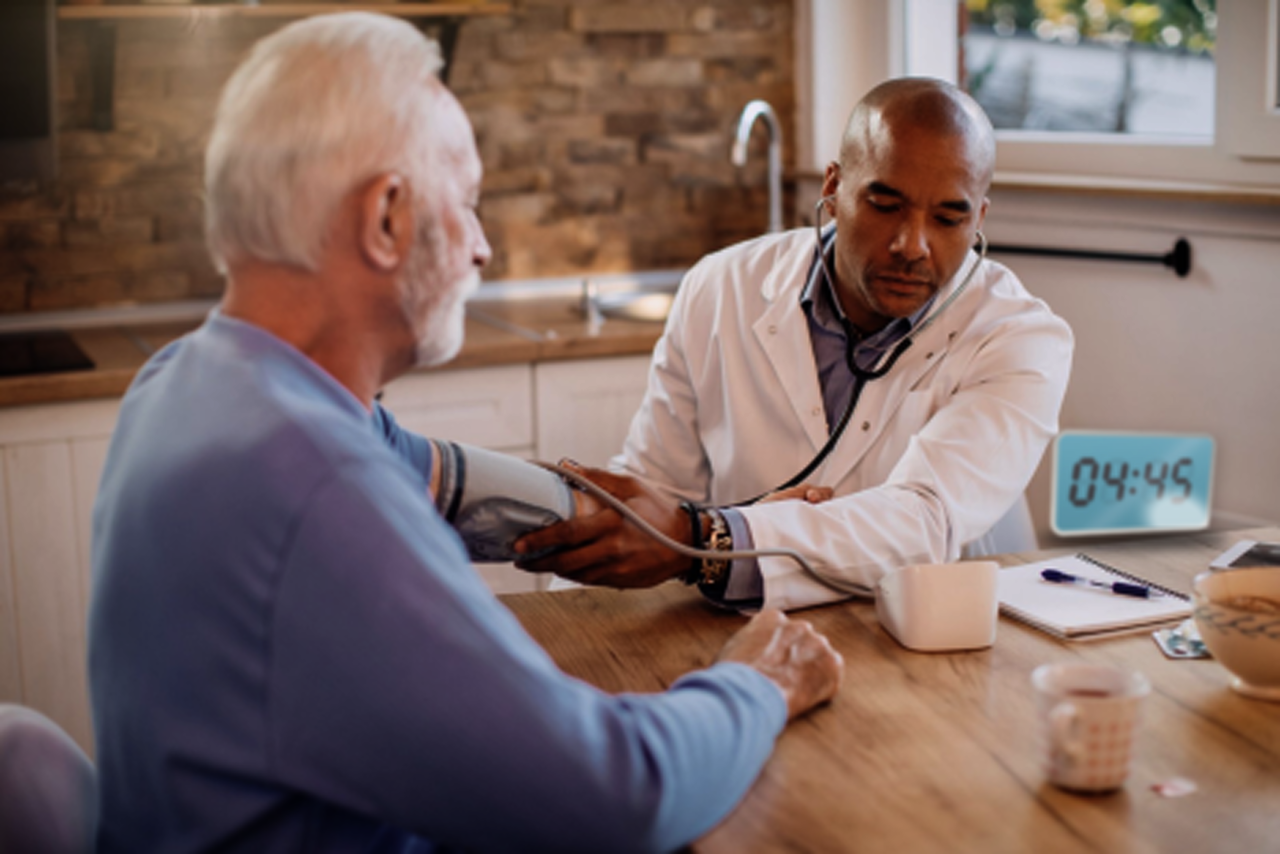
h=4 m=45
